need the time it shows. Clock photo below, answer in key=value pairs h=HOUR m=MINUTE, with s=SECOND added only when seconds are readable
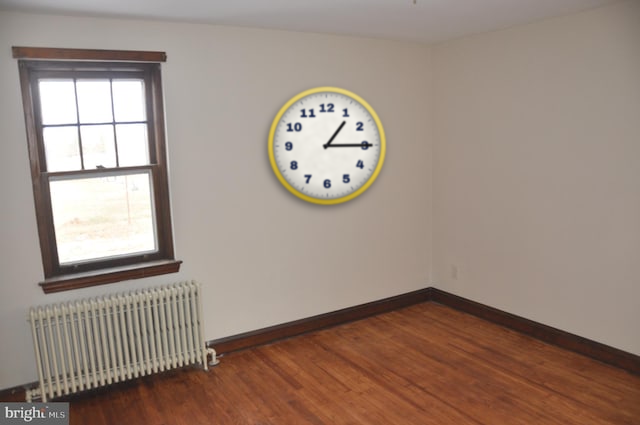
h=1 m=15
